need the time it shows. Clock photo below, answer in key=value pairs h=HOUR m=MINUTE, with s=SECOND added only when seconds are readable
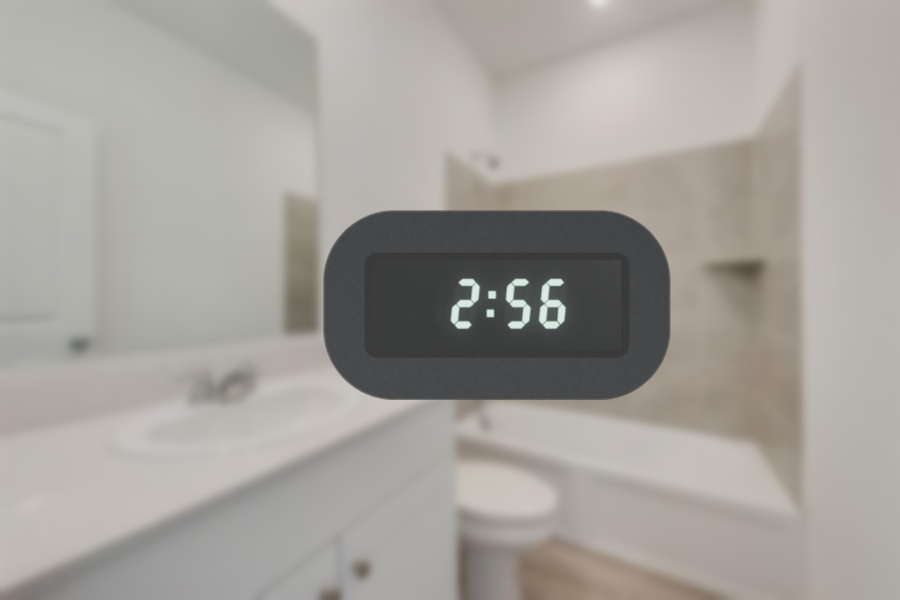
h=2 m=56
